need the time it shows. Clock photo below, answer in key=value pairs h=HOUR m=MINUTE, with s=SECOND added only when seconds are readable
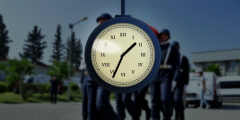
h=1 m=34
